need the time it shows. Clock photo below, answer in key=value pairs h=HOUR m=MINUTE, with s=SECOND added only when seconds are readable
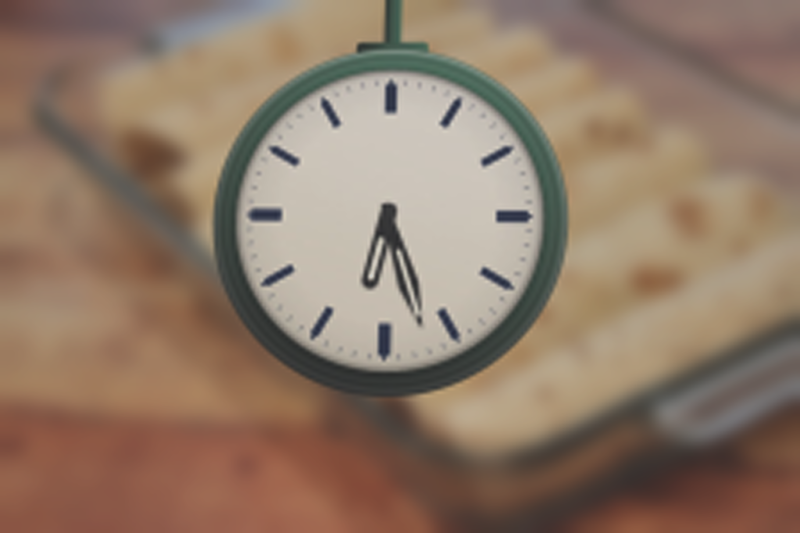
h=6 m=27
